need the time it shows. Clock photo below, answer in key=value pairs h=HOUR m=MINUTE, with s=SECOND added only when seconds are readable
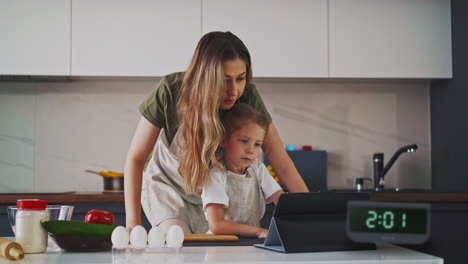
h=2 m=1
